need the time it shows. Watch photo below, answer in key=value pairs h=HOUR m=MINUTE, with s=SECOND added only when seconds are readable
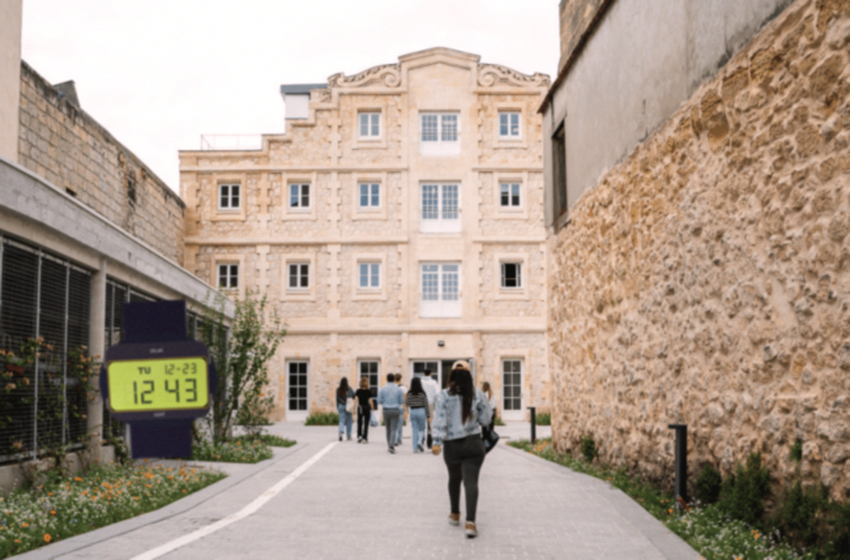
h=12 m=43
